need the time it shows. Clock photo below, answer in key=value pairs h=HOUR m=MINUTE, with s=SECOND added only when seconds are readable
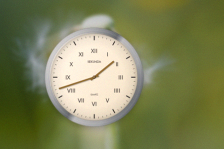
h=1 m=42
